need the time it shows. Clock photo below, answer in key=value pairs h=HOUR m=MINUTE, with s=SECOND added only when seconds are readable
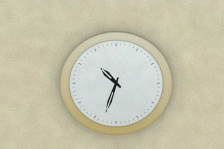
h=10 m=33
